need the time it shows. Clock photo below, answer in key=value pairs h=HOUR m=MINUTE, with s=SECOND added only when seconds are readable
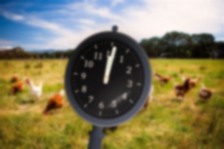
h=12 m=1
